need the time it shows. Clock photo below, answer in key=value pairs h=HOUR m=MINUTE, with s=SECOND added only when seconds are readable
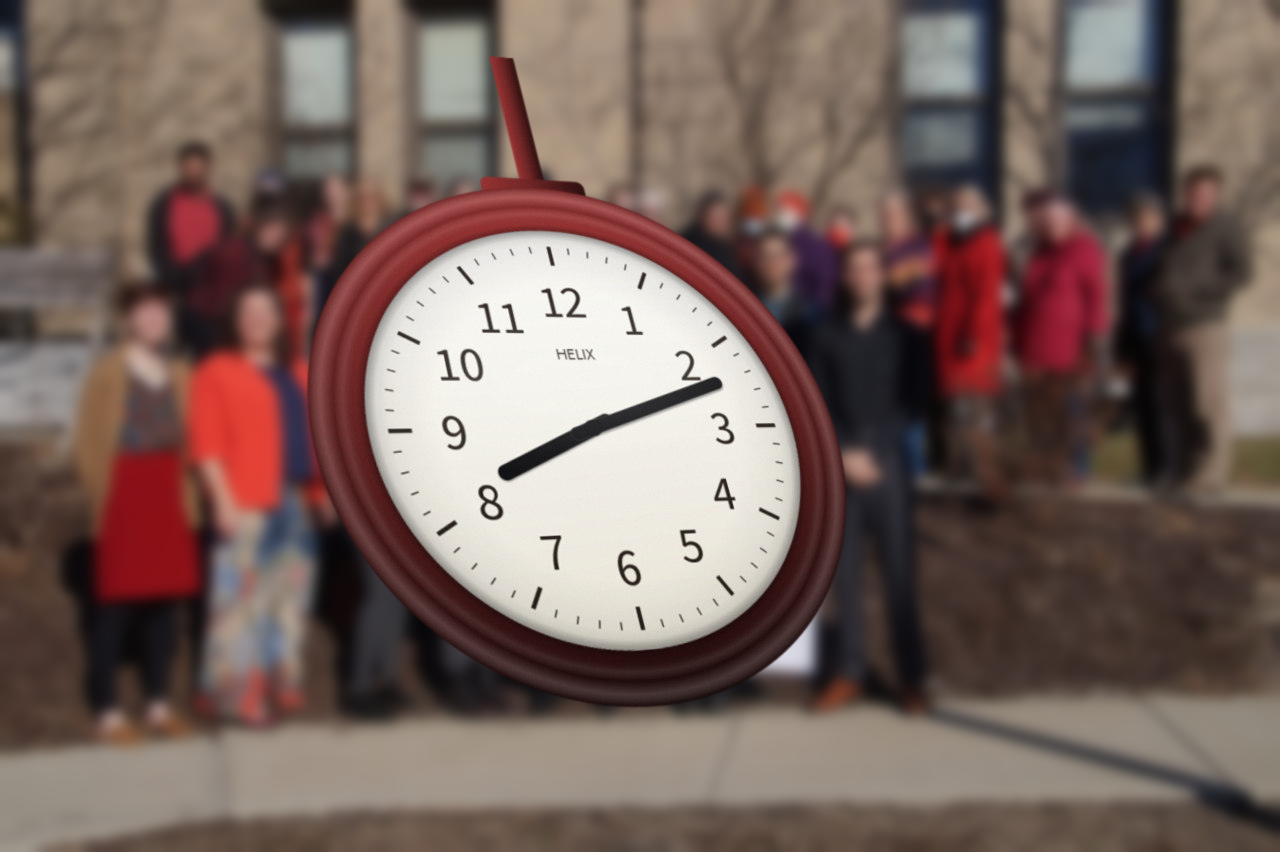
h=8 m=12
